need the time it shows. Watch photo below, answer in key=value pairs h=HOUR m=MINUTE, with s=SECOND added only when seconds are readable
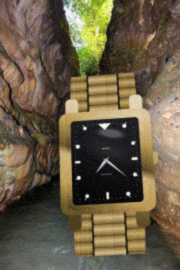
h=7 m=22
